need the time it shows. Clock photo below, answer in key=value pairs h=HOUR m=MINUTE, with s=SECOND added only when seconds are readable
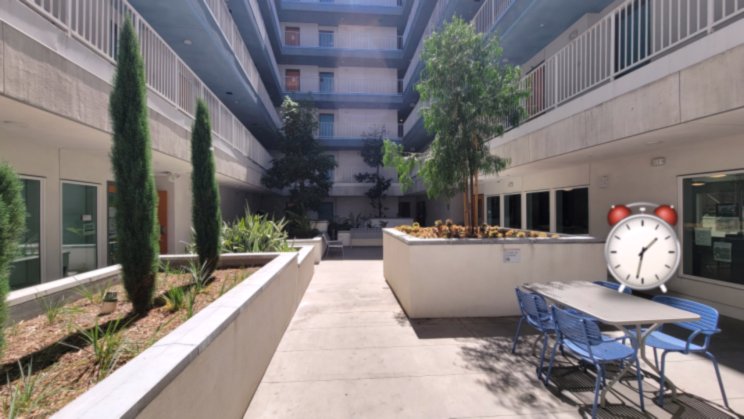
h=1 m=32
